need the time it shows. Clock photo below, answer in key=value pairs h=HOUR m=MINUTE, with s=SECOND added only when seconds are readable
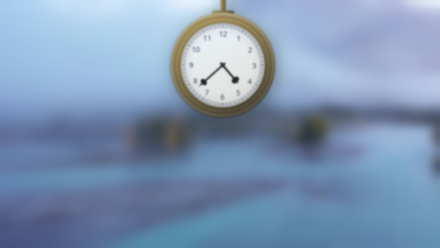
h=4 m=38
